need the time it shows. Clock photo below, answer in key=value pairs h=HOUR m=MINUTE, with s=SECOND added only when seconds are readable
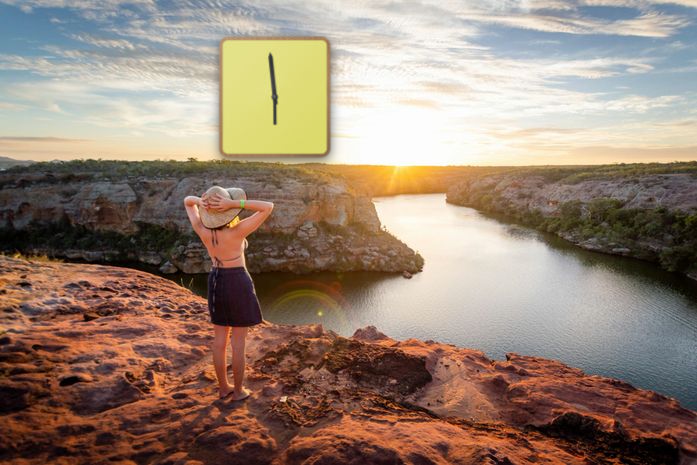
h=5 m=59
